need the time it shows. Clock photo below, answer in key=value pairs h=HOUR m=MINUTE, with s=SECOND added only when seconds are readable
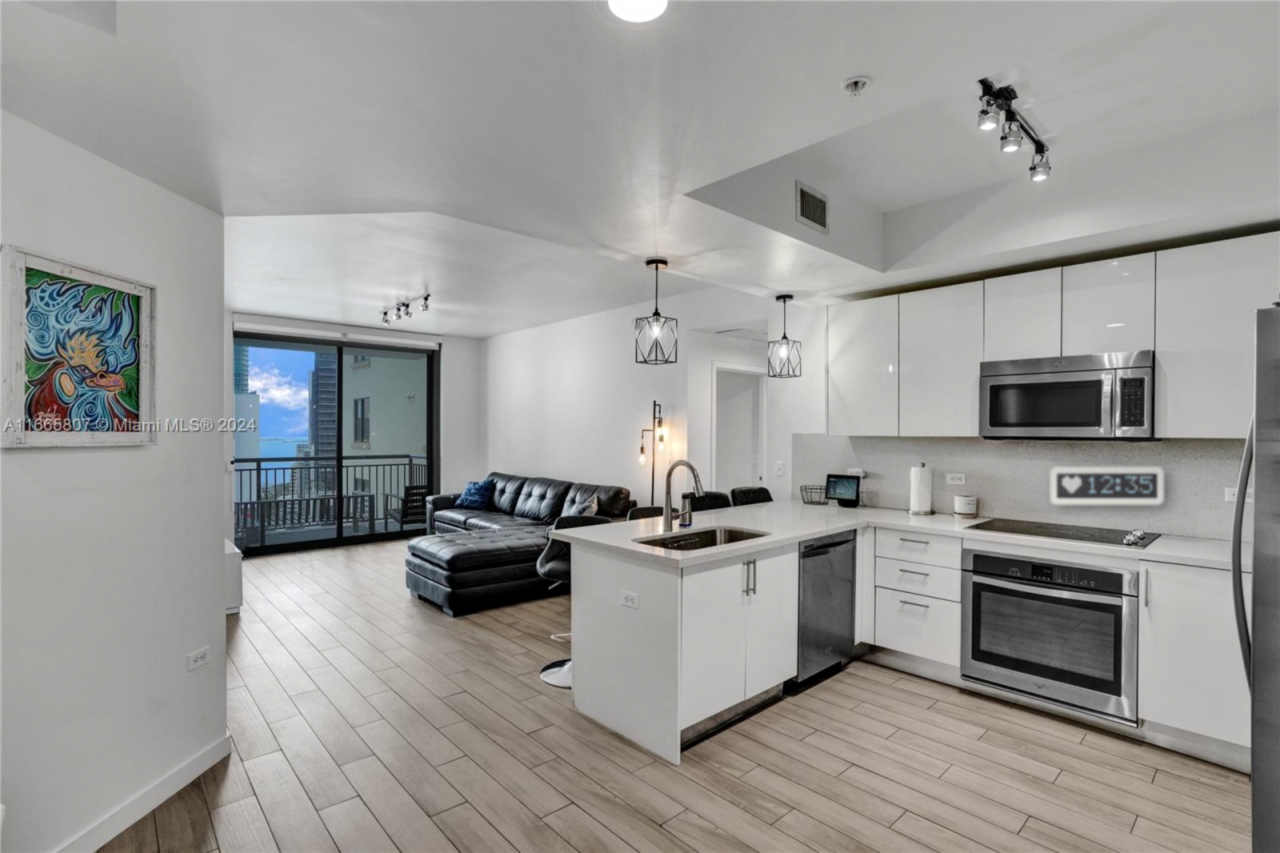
h=12 m=35
